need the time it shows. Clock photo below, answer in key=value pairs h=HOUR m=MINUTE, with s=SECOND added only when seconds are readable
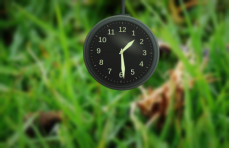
h=1 m=29
